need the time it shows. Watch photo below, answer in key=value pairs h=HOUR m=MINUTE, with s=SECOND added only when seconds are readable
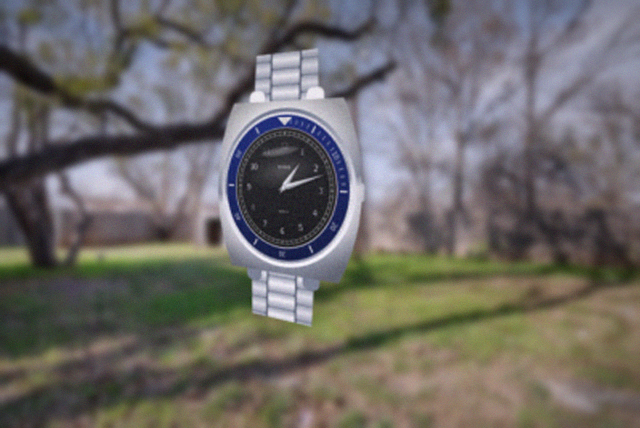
h=1 m=12
